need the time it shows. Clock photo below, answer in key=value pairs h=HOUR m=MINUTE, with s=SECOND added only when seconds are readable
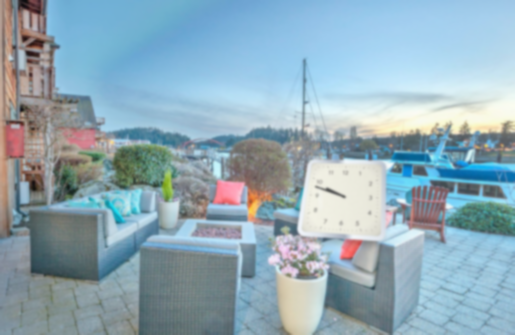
h=9 m=48
